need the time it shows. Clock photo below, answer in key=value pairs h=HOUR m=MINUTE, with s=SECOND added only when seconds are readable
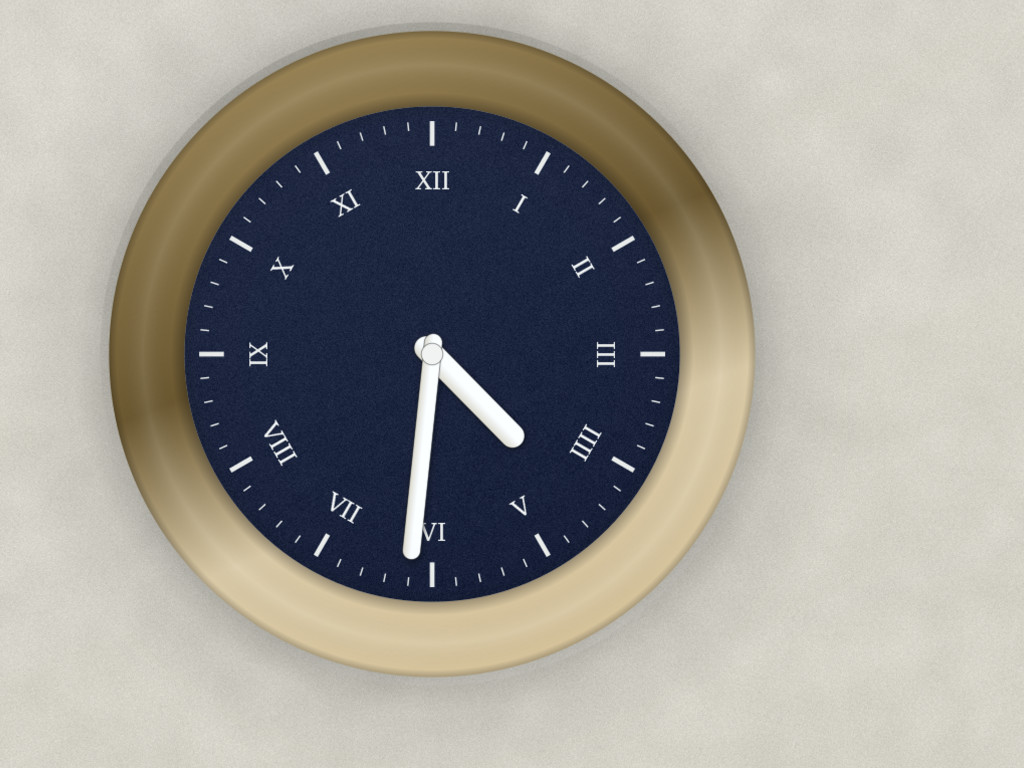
h=4 m=31
